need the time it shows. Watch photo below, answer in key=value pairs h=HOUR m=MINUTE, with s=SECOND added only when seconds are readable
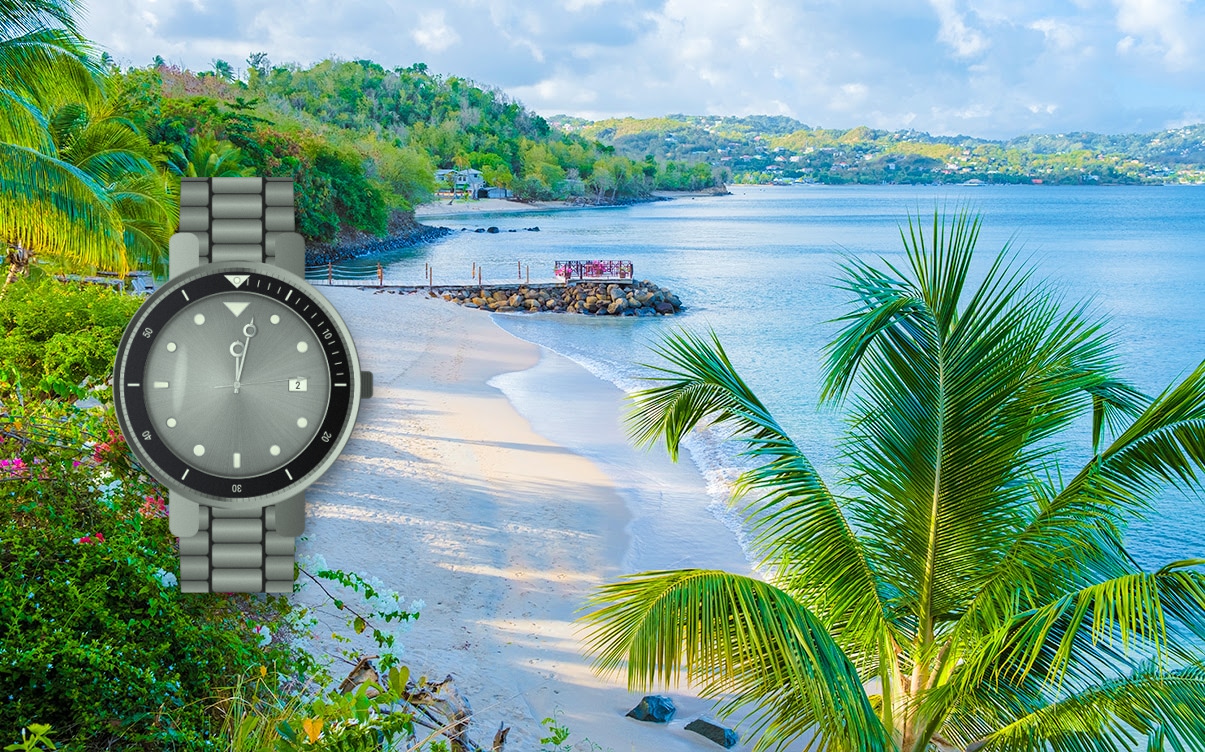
h=12 m=2 s=14
